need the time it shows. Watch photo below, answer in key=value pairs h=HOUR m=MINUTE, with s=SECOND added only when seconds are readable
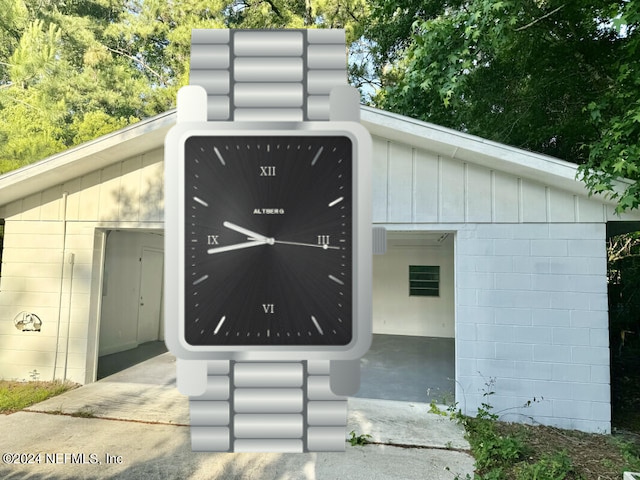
h=9 m=43 s=16
